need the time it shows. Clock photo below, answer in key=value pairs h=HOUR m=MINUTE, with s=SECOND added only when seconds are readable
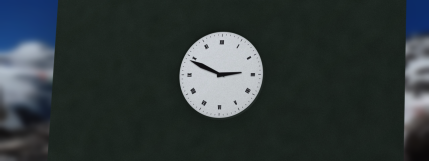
h=2 m=49
